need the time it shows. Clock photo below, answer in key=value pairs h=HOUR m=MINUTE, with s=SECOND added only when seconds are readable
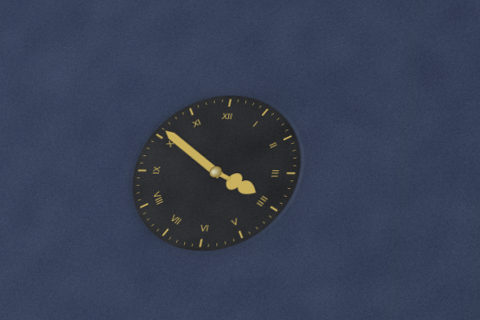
h=3 m=51
